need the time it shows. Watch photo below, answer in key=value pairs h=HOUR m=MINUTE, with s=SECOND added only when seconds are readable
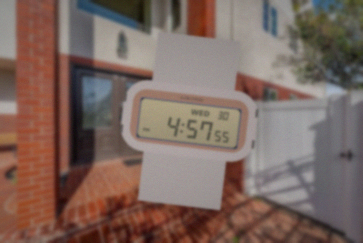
h=4 m=57
